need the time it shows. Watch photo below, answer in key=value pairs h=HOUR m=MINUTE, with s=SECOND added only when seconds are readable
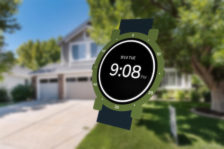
h=9 m=8
